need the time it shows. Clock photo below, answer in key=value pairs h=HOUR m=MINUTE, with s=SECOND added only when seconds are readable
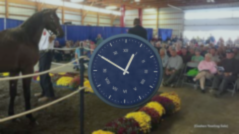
h=12 m=50
